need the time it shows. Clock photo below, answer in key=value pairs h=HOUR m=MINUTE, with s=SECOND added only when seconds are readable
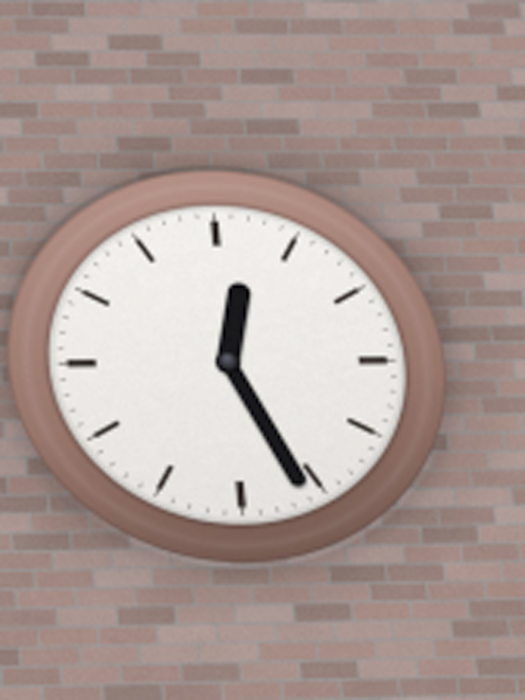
h=12 m=26
